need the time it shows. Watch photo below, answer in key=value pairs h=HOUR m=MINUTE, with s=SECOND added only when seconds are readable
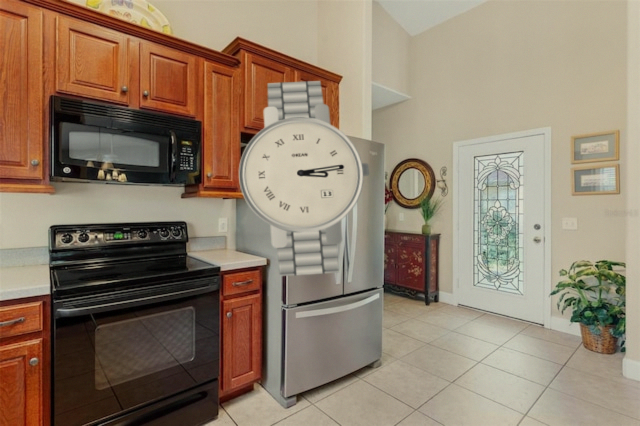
h=3 m=14
